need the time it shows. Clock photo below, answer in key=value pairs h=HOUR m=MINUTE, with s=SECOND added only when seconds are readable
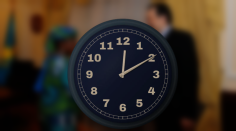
h=12 m=10
